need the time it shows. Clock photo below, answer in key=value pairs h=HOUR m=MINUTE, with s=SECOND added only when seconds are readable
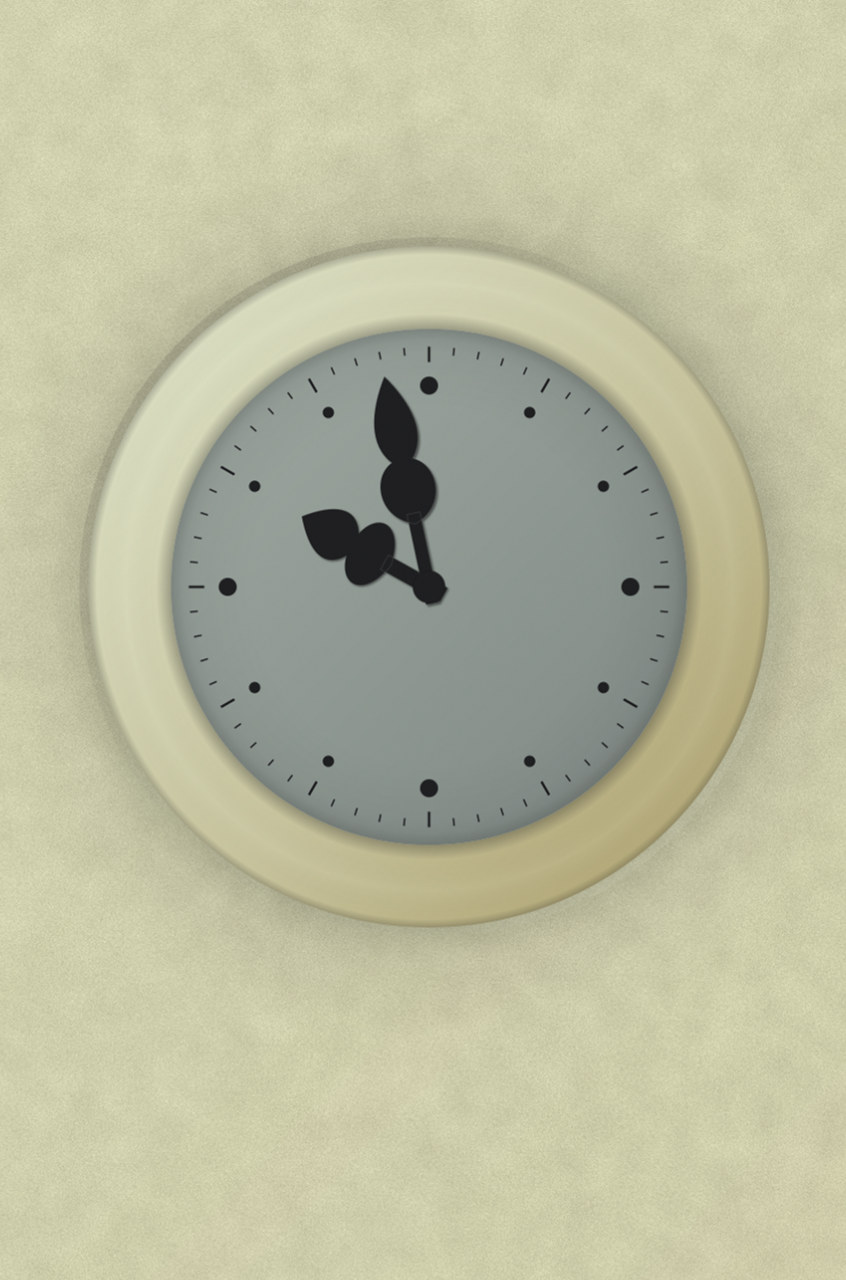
h=9 m=58
